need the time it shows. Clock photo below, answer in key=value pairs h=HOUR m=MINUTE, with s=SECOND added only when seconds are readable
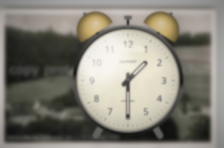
h=1 m=30
